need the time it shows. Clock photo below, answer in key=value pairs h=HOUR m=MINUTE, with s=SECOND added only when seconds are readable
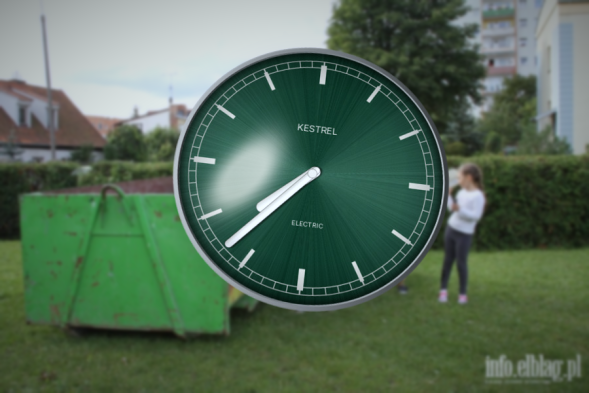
h=7 m=37
